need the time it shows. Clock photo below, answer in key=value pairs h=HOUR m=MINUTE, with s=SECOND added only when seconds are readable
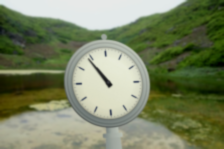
h=10 m=54
